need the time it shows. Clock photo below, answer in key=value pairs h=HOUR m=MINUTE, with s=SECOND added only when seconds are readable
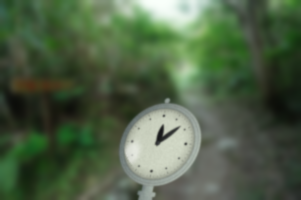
h=12 m=8
